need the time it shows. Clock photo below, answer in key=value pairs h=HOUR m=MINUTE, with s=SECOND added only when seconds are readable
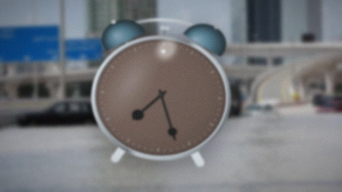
h=7 m=27
